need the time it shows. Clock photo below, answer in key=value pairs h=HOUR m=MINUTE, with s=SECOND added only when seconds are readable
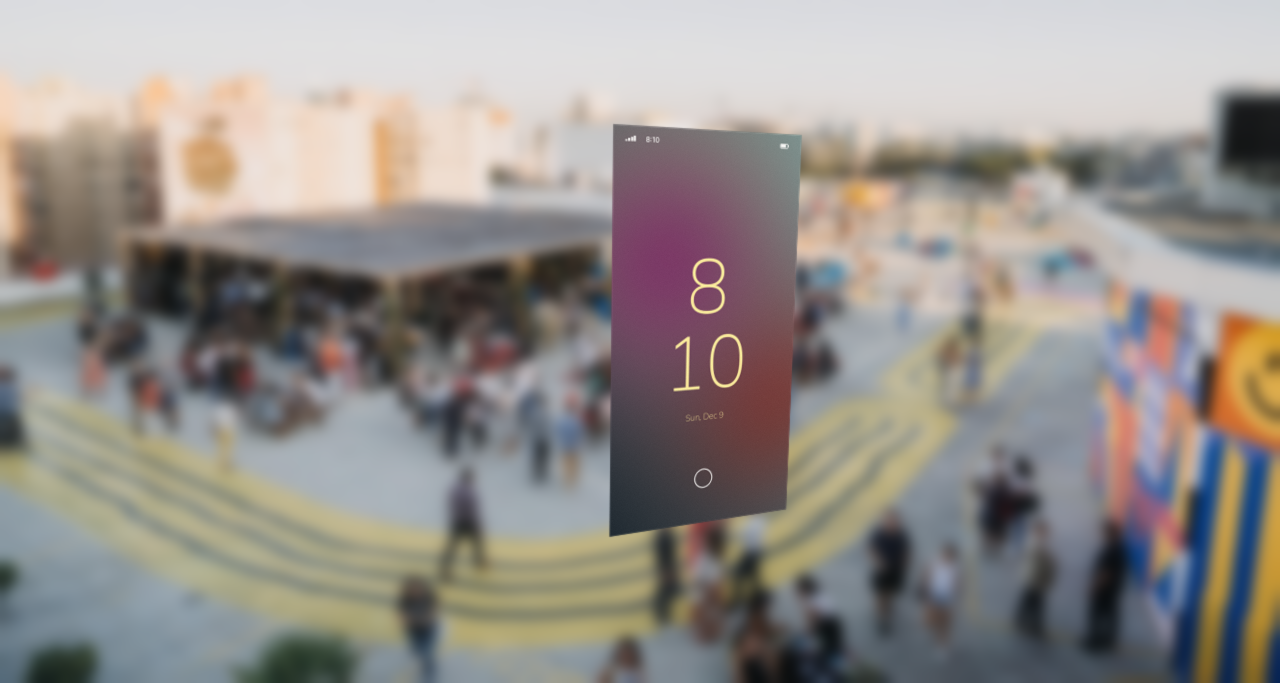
h=8 m=10
